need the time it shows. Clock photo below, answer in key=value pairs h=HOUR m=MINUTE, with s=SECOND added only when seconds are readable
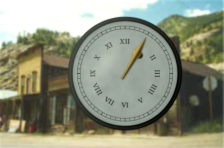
h=1 m=5
